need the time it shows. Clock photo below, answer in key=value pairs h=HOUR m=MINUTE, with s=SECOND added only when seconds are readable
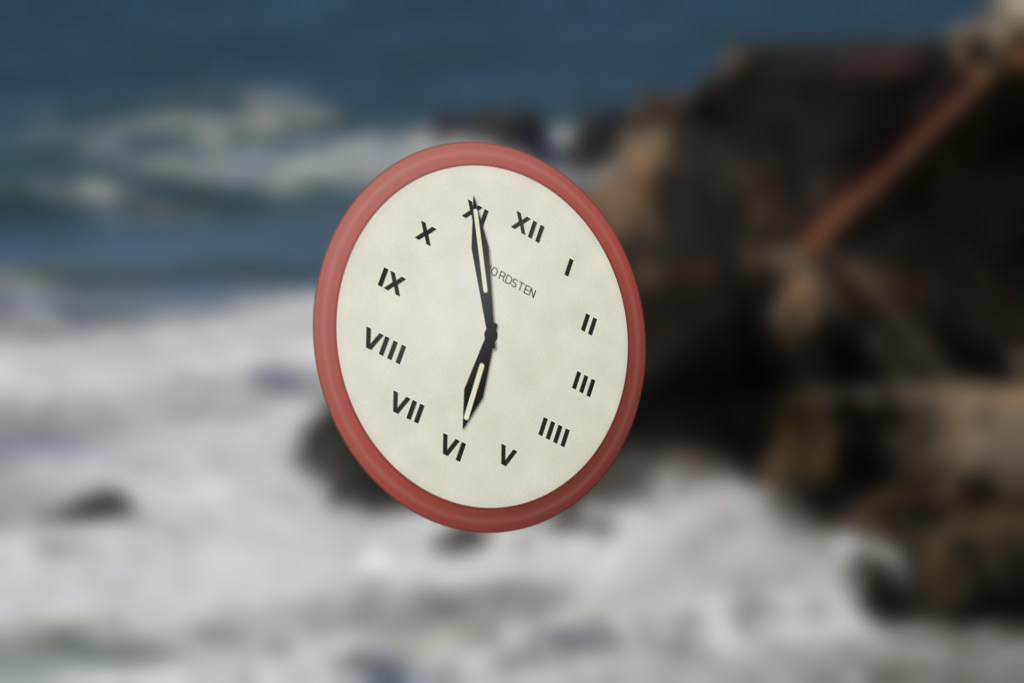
h=5 m=55
